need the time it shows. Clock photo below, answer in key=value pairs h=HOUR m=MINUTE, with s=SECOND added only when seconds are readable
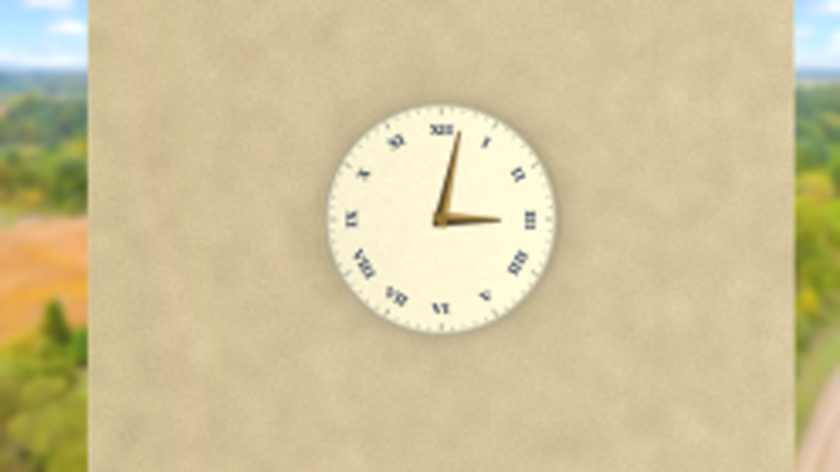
h=3 m=2
